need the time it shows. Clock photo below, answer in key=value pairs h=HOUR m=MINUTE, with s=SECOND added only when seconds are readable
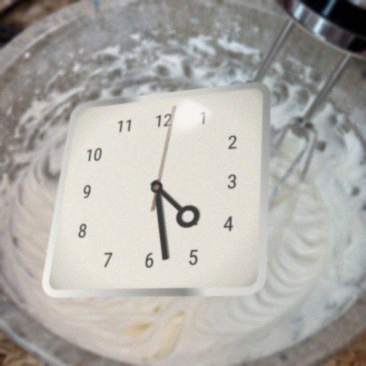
h=4 m=28 s=1
